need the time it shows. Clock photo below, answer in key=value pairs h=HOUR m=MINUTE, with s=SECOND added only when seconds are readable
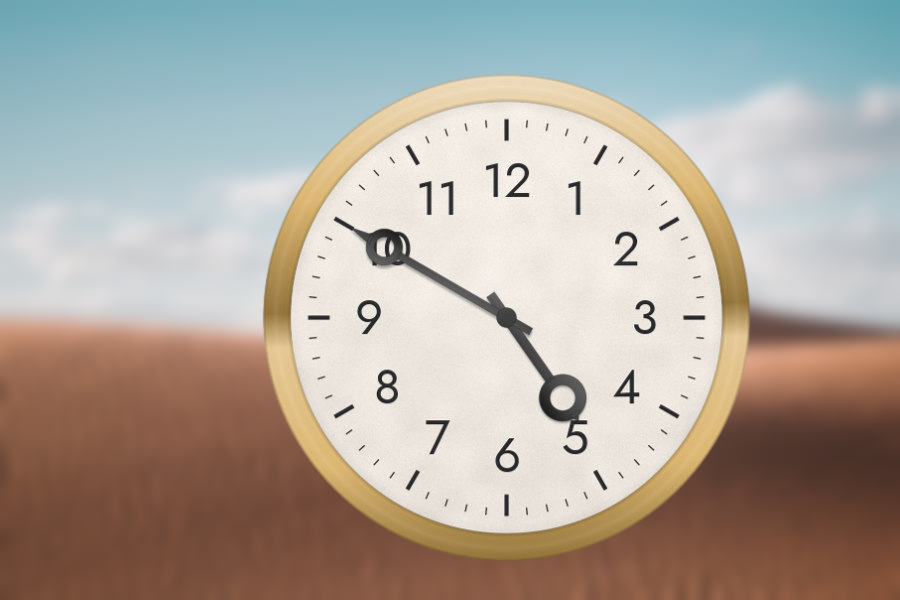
h=4 m=50
